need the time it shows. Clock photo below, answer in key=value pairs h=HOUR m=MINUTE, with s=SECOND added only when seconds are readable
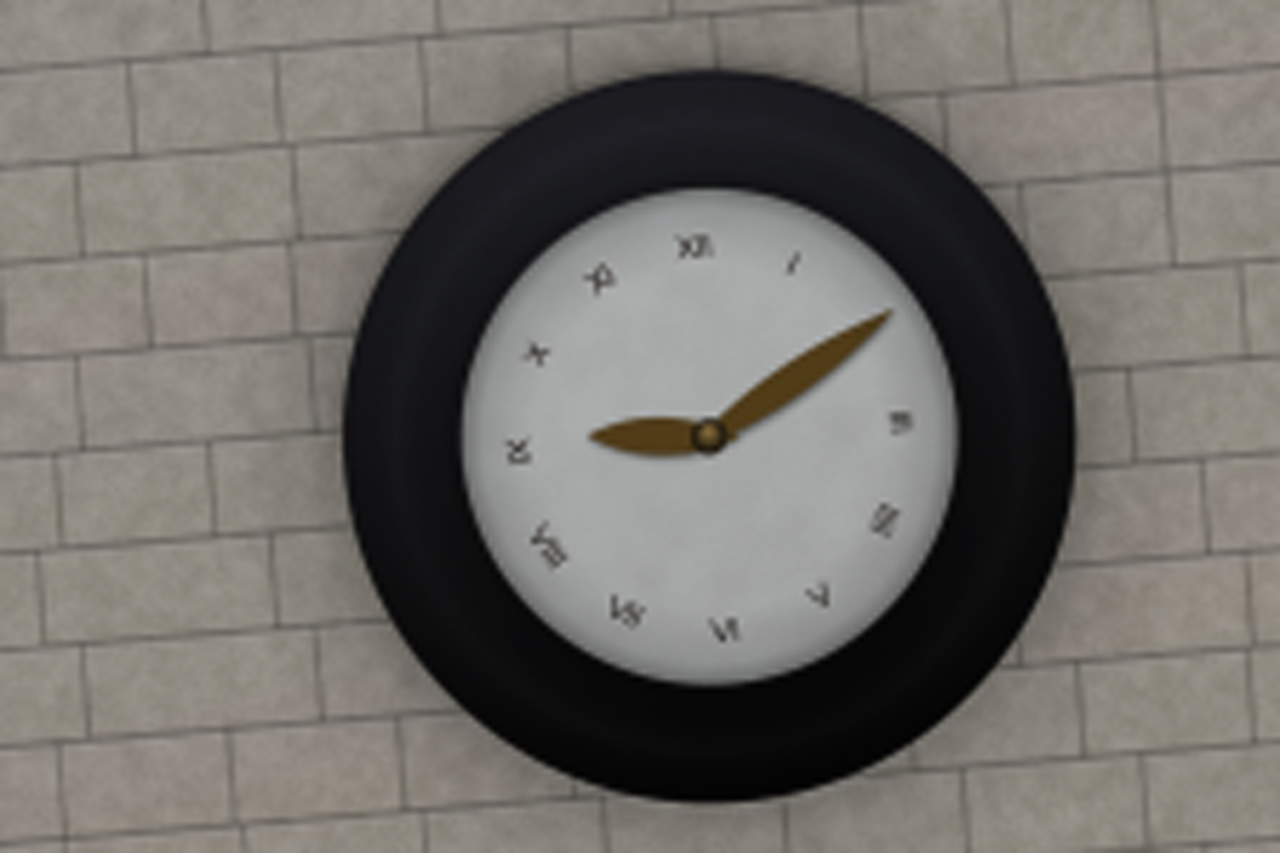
h=9 m=10
